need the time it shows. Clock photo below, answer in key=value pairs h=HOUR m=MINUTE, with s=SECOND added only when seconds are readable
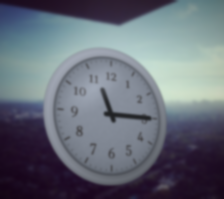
h=11 m=15
